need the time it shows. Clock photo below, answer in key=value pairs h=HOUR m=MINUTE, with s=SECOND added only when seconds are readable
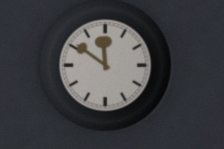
h=11 m=51
